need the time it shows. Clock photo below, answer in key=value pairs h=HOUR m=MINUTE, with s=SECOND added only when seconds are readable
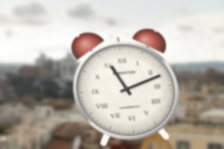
h=11 m=12
